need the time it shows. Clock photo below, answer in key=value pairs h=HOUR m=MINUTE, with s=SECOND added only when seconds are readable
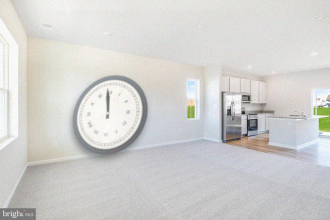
h=11 m=59
